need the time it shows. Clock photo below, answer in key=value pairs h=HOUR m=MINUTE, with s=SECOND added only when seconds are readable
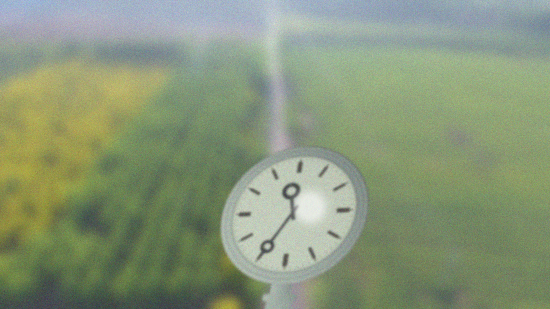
h=11 m=35
